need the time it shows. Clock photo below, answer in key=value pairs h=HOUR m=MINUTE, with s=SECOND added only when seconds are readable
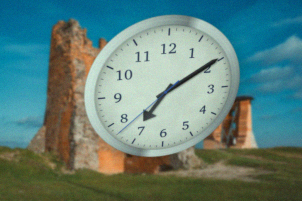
h=7 m=9 s=38
